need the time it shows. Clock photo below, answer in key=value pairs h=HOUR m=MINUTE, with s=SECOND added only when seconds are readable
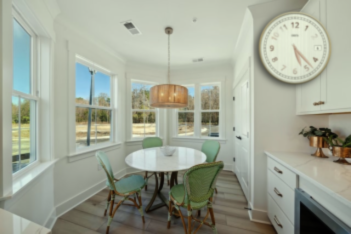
h=5 m=23
